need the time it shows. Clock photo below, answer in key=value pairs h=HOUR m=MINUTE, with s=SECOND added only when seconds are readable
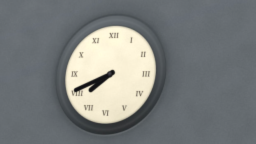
h=7 m=41
